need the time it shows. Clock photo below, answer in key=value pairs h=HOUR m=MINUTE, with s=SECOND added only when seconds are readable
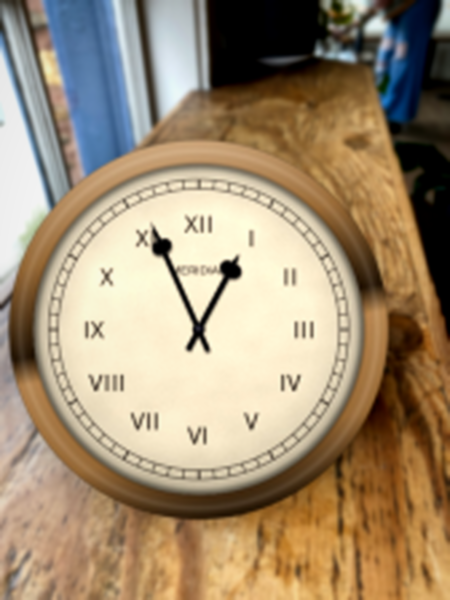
h=12 m=56
